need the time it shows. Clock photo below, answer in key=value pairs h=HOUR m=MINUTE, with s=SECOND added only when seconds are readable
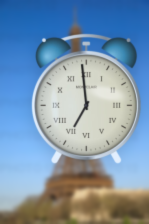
h=6 m=59
